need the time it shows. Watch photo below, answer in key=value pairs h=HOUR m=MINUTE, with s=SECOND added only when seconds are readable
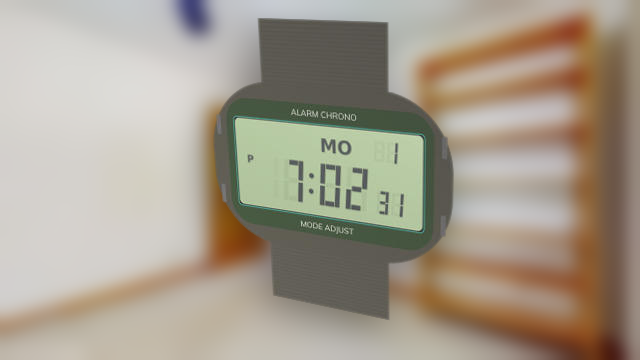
h=7 m=2 s=31
